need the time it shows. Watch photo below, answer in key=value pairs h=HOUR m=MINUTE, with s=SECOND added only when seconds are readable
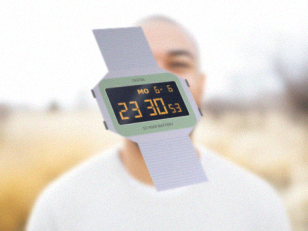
h=23 m=30 s=53
